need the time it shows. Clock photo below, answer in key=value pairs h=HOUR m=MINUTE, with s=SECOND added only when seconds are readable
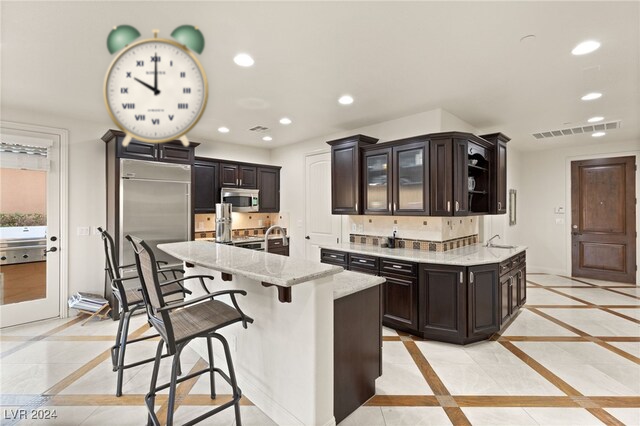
h=10 m=0
